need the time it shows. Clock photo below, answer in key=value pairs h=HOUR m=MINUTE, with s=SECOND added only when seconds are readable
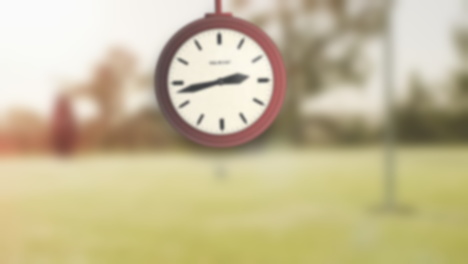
h=2 m=43
